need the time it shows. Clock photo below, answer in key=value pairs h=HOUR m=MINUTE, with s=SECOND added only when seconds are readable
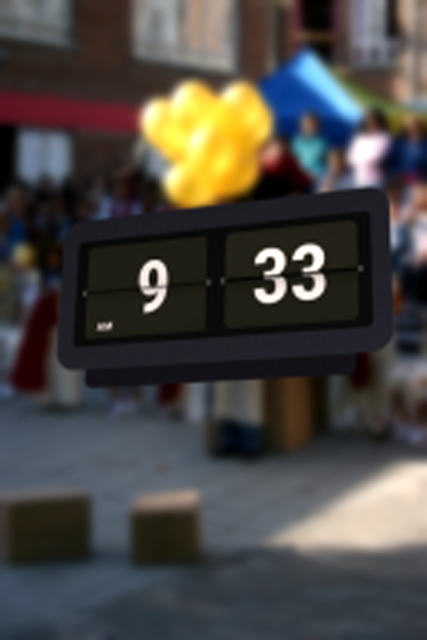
h=9 m=33
